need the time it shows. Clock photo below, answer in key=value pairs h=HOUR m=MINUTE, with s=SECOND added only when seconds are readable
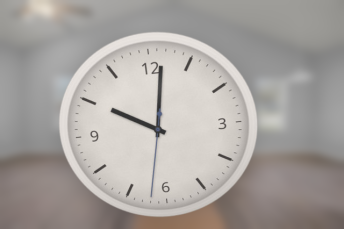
h=10 m=1 s=32
